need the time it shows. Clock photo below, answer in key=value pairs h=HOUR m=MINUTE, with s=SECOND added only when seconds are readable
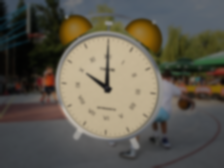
h=10 m=0
